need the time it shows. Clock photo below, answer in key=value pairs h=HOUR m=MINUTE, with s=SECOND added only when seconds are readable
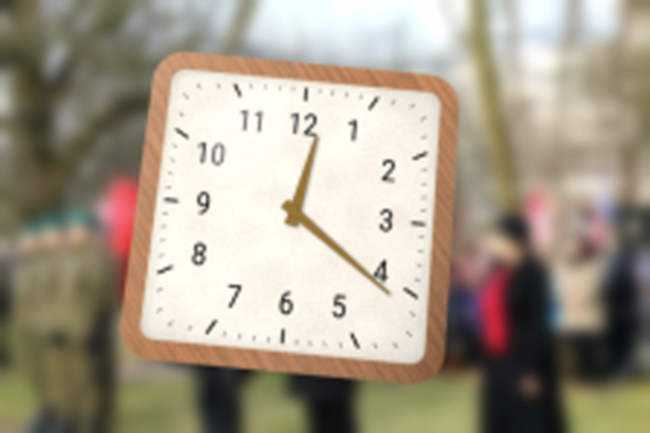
h=12 m=21
